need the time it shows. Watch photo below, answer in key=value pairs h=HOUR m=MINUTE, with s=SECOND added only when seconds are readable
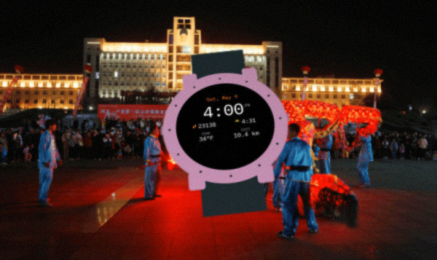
h=4 m=0
